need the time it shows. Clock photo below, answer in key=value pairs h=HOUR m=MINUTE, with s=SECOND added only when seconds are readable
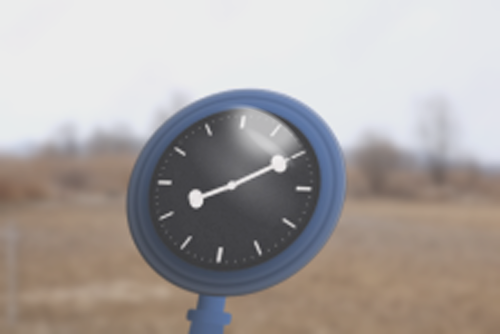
h=8 m=10
